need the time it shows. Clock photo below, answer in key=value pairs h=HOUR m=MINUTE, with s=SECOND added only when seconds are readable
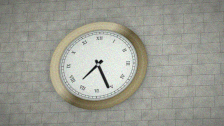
h=7 m=26
